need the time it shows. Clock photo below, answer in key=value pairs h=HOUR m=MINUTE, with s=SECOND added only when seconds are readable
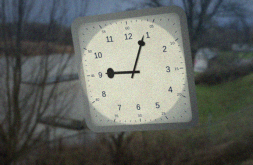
h=9 m=4
